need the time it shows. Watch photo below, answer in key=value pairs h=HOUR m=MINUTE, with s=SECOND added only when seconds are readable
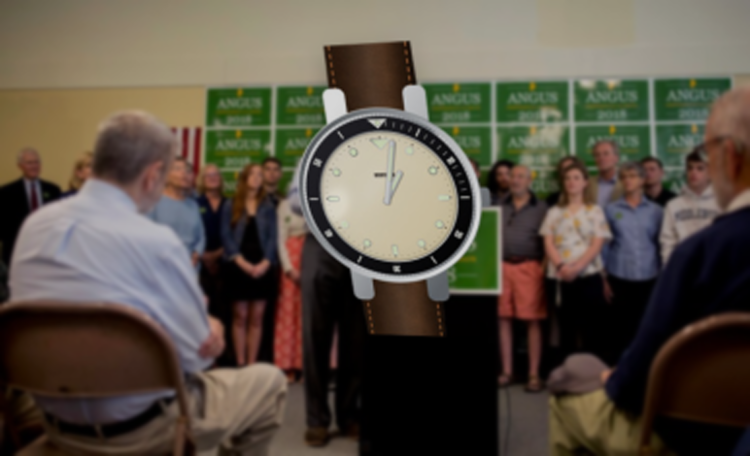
h=1 m=2
